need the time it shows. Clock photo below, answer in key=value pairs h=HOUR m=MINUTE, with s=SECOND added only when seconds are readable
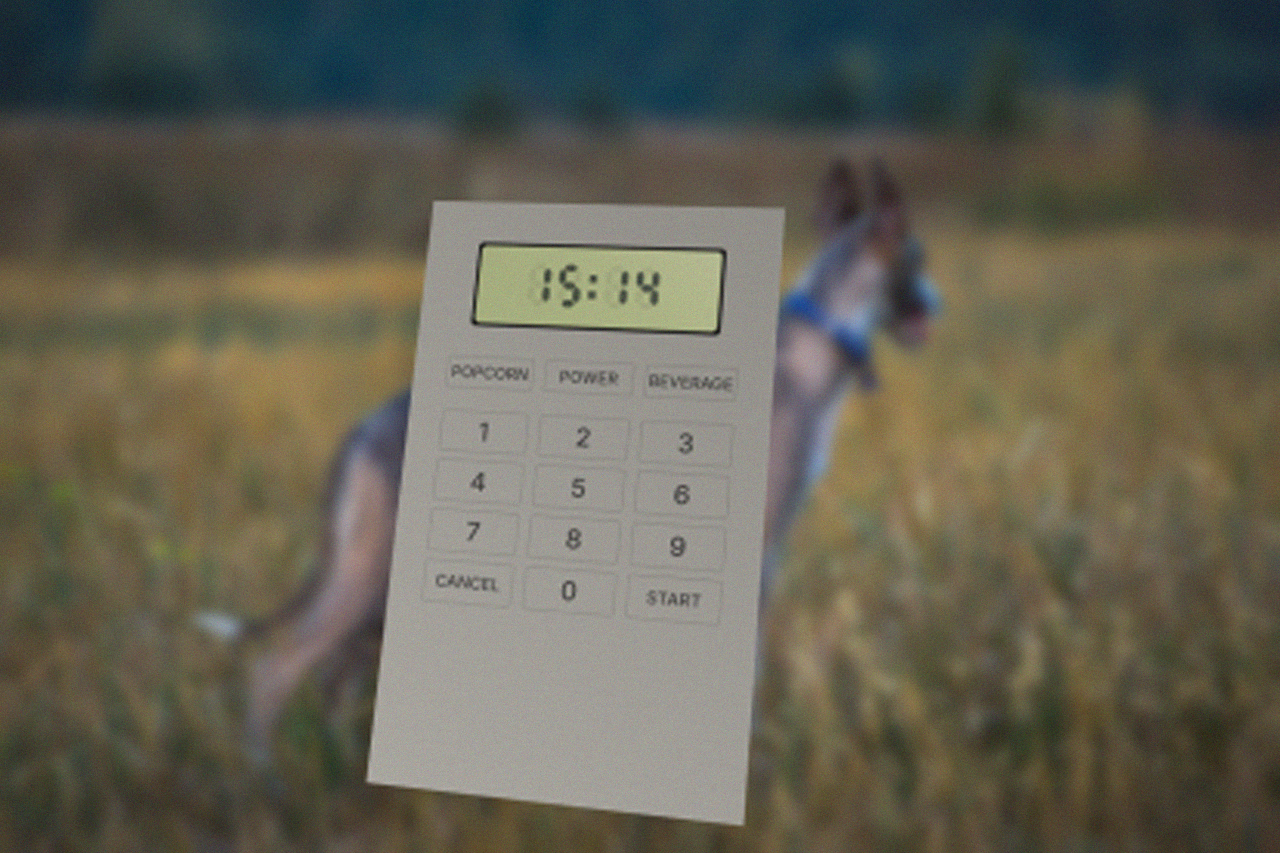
h=15 m=14
